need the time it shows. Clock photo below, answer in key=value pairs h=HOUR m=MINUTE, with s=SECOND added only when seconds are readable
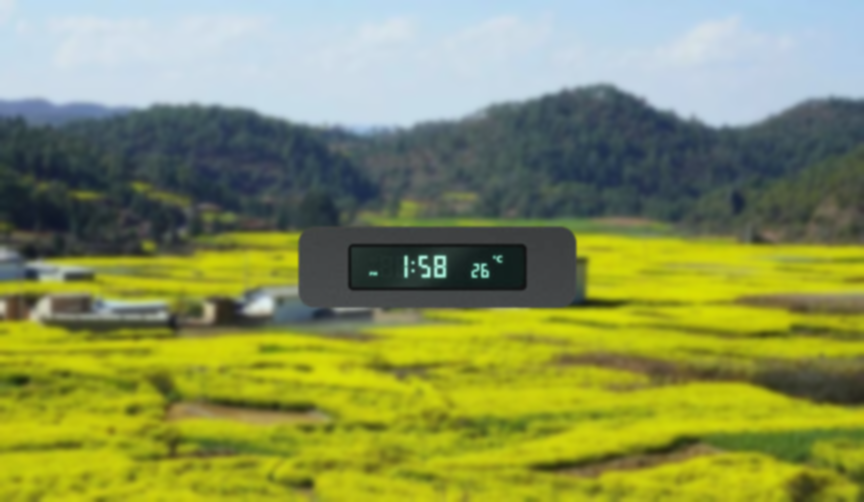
h=1 m=58
